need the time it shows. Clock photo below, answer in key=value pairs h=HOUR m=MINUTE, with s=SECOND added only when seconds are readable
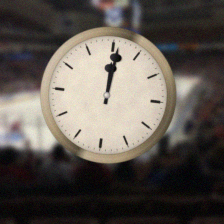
h=12 m=1
